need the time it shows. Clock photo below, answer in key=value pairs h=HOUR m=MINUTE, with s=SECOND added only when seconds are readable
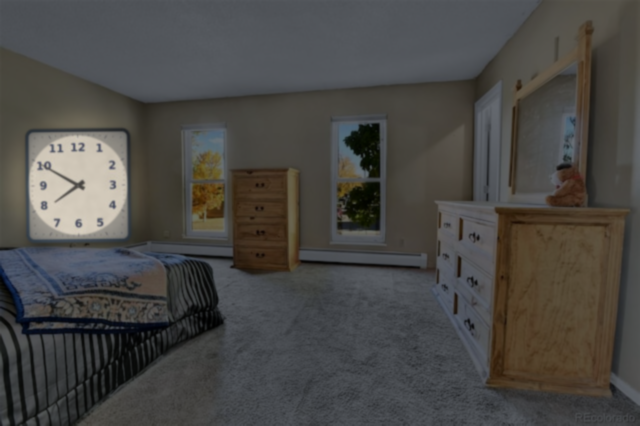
h=7 m=50
